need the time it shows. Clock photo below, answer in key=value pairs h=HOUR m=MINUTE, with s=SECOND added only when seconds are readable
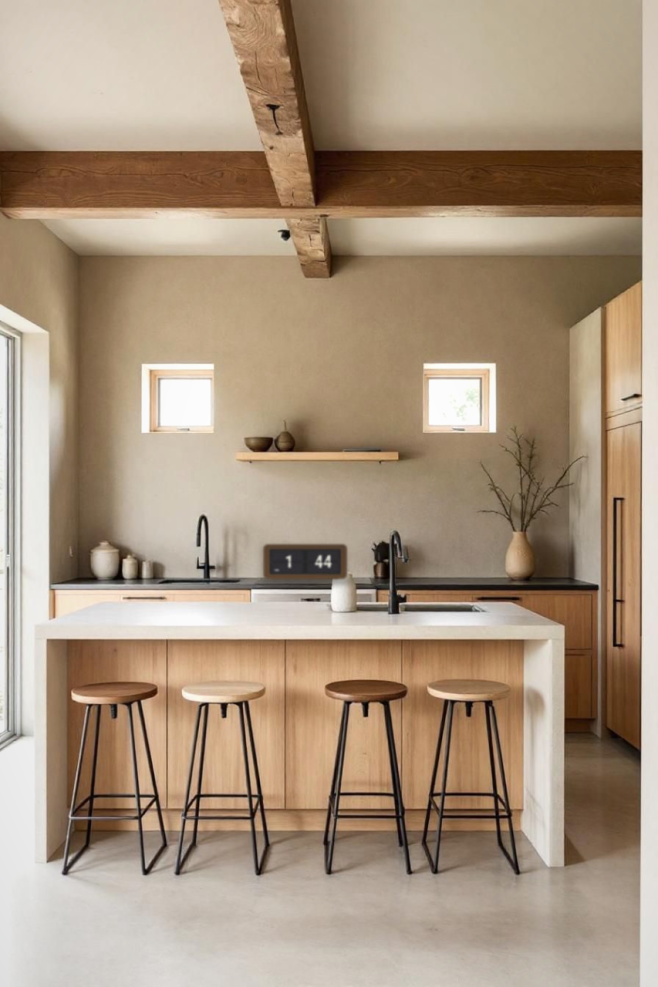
h=1 m=44
